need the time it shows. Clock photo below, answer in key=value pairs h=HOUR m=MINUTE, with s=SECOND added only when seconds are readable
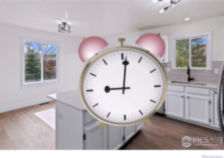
h=9 m=1
